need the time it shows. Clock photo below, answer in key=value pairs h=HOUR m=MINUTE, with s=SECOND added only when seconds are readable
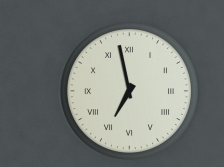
h=6 m=58
